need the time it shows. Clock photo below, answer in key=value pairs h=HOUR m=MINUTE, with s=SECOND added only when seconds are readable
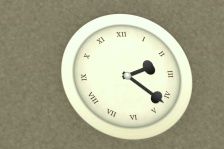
h=2 m=22
